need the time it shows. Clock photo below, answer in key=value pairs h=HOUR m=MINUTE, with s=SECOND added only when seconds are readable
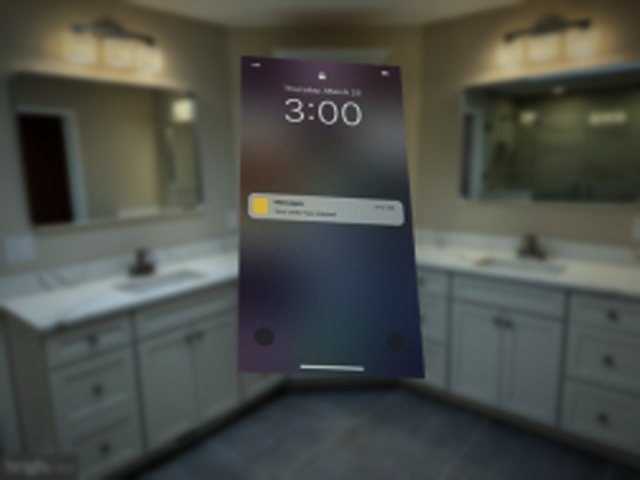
h=3 m=0
